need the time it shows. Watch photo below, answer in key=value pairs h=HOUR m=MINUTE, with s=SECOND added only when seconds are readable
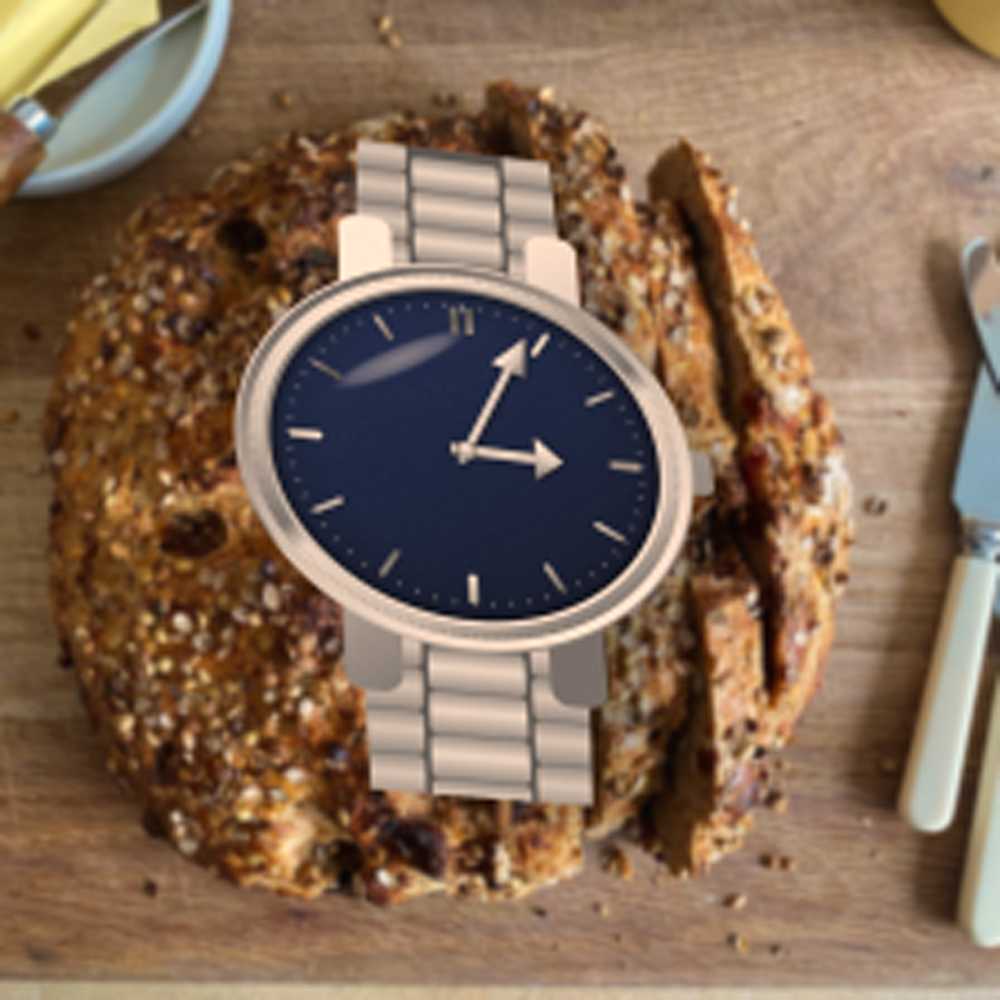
h=3 m=4
